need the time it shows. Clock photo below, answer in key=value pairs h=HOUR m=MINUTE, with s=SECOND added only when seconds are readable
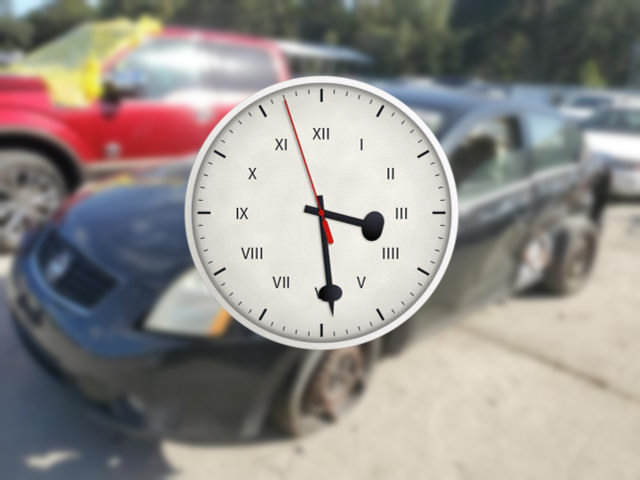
h=3 m=28 s=57
